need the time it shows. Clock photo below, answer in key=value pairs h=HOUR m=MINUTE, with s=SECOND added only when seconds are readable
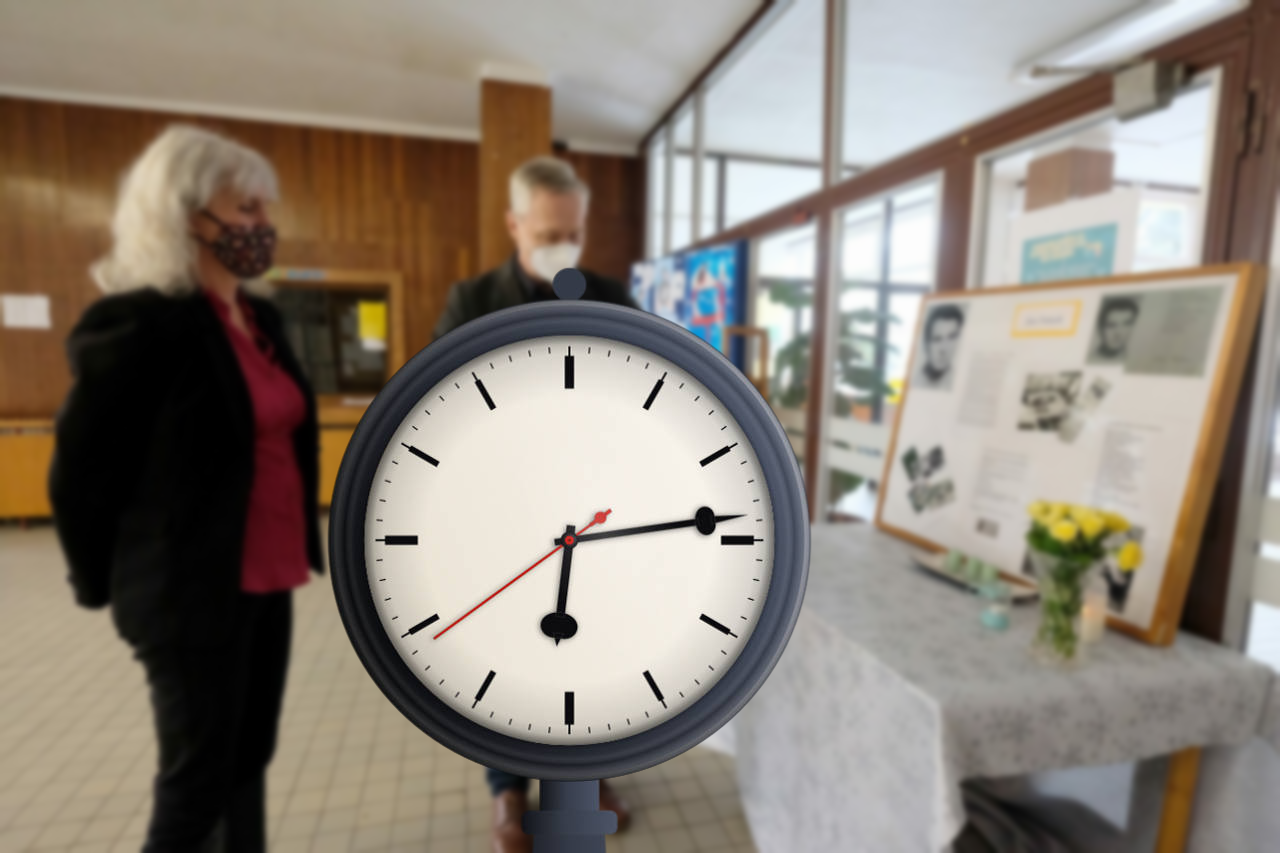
h=6 m=13 s=39
